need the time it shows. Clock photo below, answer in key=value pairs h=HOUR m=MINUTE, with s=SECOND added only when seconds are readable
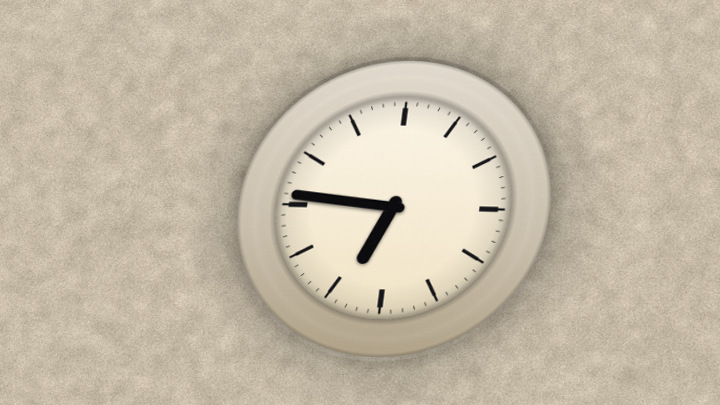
h=6 m=46
